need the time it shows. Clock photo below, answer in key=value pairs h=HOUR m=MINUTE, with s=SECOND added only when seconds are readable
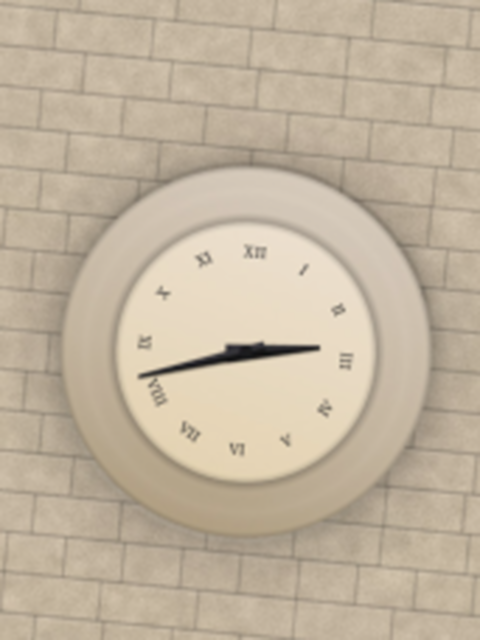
h=2 m=42
